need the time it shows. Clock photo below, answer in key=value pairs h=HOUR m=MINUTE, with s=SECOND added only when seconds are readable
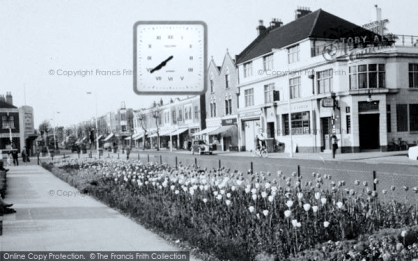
h=7 m=39
